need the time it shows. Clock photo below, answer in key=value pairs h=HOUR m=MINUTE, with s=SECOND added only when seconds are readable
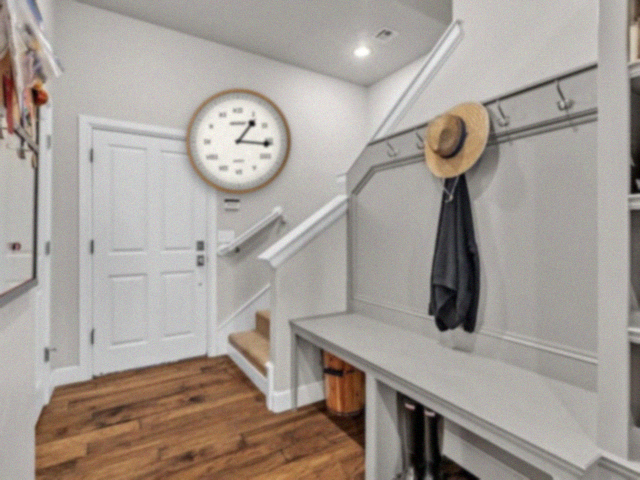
h=1 m=16
